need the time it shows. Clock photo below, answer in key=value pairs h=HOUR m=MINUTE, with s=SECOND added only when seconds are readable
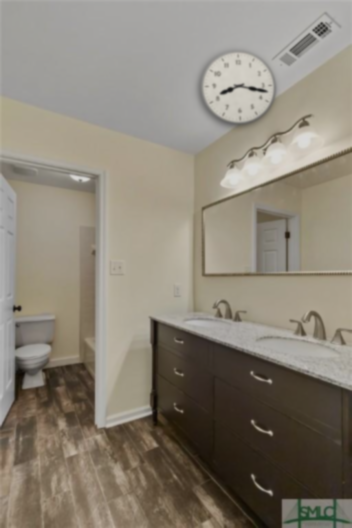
h=8 m=17
